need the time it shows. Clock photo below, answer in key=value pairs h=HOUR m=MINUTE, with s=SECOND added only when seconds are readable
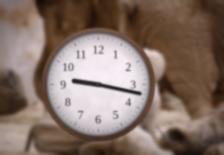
h=9 m=17
